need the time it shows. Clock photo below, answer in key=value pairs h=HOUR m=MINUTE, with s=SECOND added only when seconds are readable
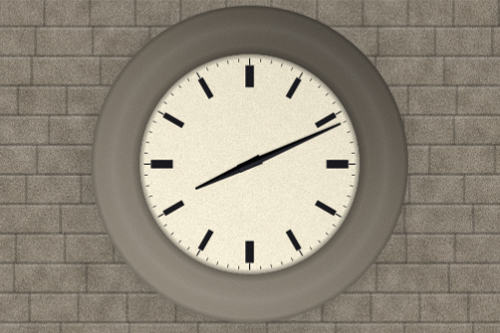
h=8 m=11
